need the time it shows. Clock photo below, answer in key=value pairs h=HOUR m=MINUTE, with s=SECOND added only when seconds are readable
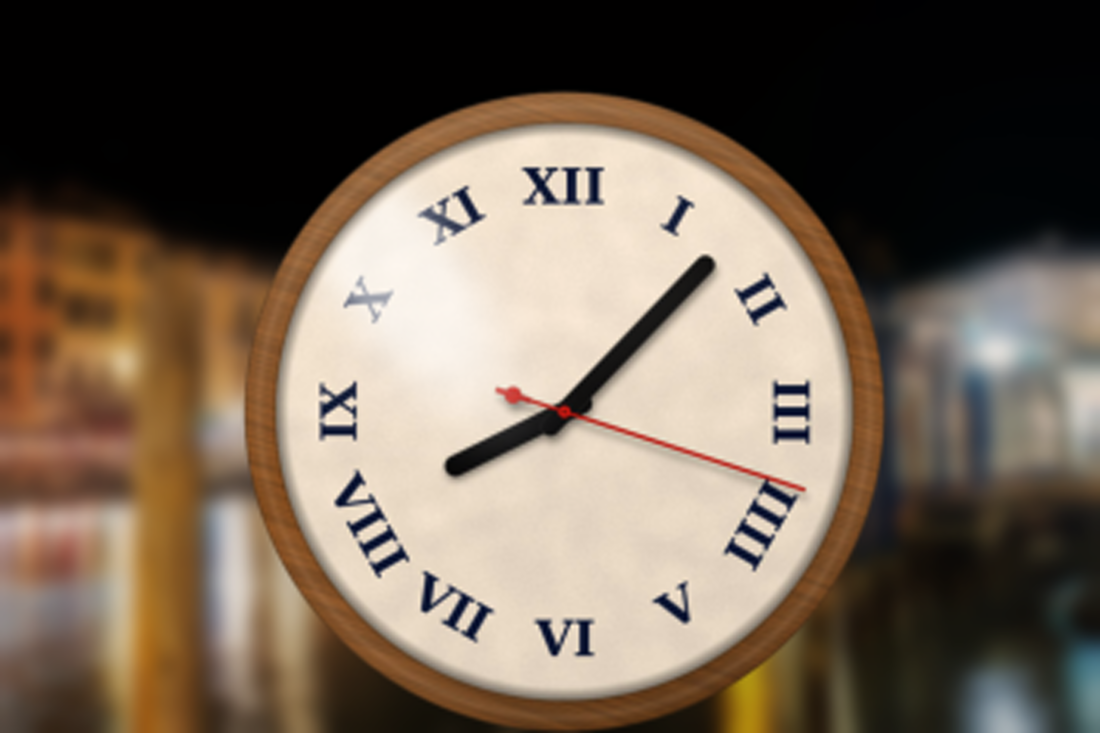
h=8 m=7 s=18
